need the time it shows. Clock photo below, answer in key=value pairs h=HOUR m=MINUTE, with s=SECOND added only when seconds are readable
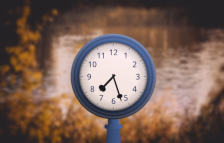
h=7 m=27
